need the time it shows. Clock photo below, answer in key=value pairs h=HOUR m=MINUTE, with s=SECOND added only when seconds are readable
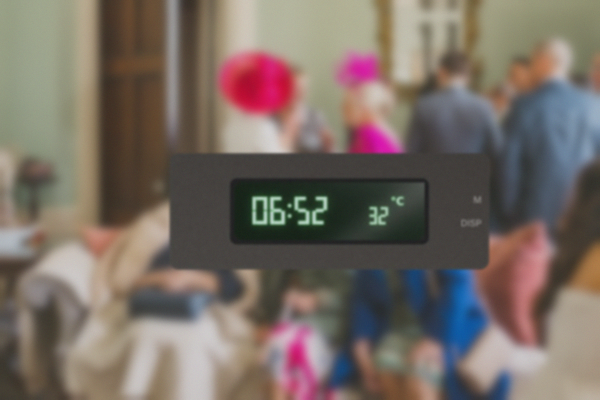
h=6 m=52
